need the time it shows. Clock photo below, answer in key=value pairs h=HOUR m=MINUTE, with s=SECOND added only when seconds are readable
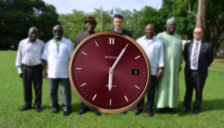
h=6 m=5
